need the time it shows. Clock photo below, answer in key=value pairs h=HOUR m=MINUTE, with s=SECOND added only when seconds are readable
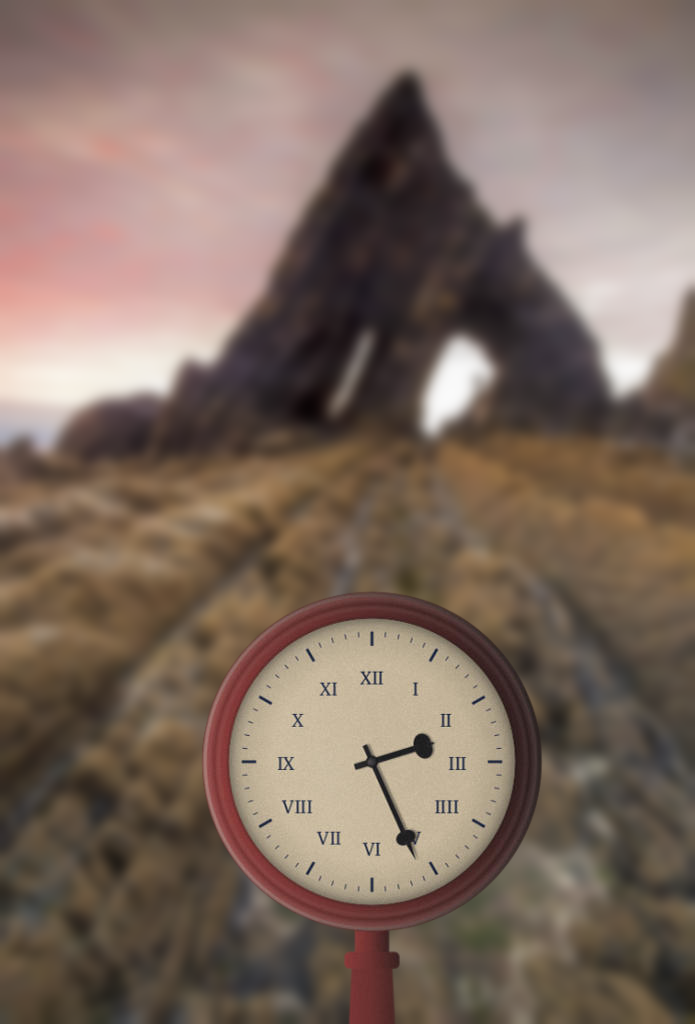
h=2 m=26
